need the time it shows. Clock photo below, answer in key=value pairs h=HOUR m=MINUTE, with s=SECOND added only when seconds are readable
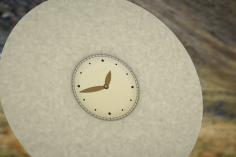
h=12 m=43
